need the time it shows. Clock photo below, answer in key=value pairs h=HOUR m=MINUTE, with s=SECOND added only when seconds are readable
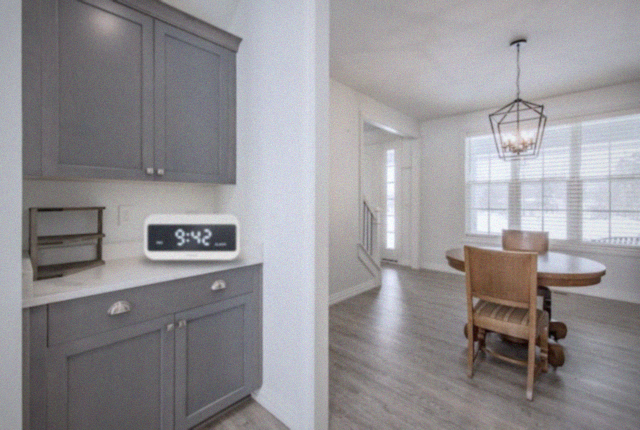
h=9 m=42
